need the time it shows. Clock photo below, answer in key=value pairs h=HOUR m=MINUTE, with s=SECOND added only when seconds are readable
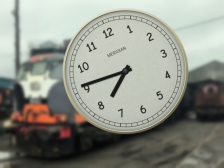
h=7 m=46
